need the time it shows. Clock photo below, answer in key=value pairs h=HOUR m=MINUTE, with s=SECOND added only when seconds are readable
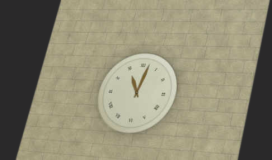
h=11 m=2
